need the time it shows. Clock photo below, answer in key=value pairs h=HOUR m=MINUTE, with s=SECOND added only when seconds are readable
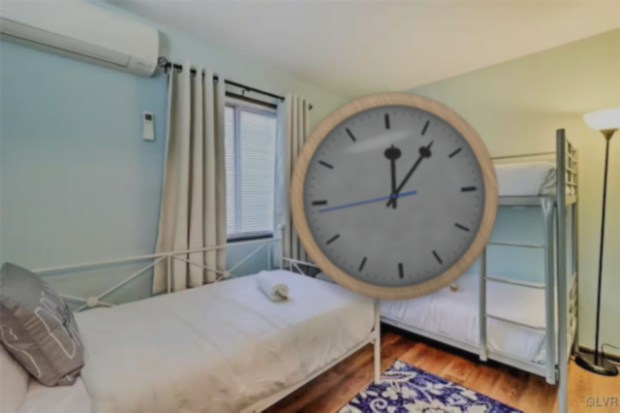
h=12 m=6 s=44
